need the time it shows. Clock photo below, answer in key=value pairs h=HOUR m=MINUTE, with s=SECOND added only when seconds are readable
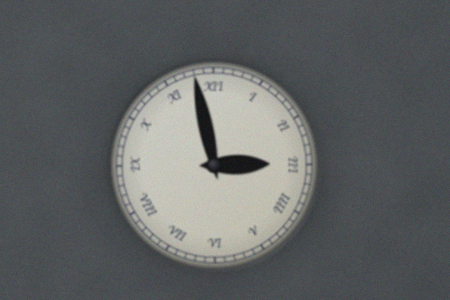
h=2 m=58
